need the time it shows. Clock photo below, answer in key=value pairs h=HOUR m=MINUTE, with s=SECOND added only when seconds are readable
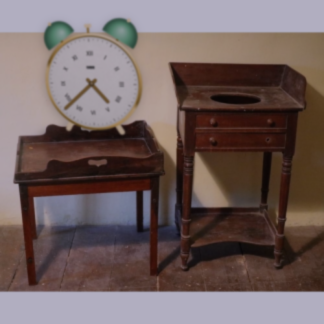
h=4 m=38
